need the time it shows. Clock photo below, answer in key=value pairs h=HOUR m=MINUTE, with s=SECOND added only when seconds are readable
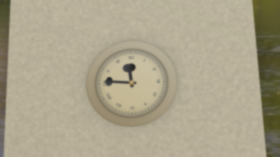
h=11 m=46
